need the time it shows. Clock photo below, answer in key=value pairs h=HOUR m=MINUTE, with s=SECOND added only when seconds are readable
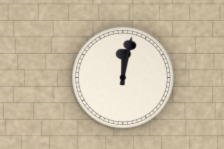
h=12 m=2
